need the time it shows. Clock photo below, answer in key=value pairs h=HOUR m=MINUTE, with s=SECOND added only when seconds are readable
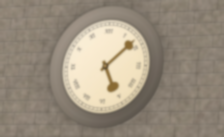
h=5 m=8
